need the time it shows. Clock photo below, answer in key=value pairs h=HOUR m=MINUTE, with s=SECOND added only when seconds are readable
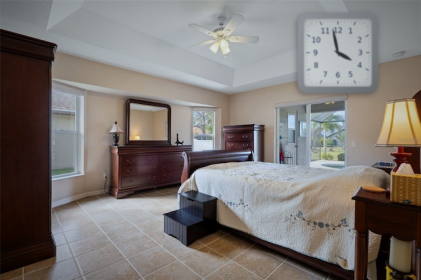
h=3 m=58
